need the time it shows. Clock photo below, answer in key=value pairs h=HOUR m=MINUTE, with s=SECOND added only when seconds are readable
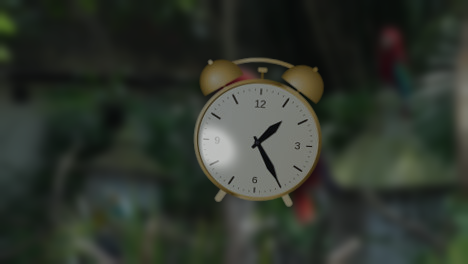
h=1 m=25
